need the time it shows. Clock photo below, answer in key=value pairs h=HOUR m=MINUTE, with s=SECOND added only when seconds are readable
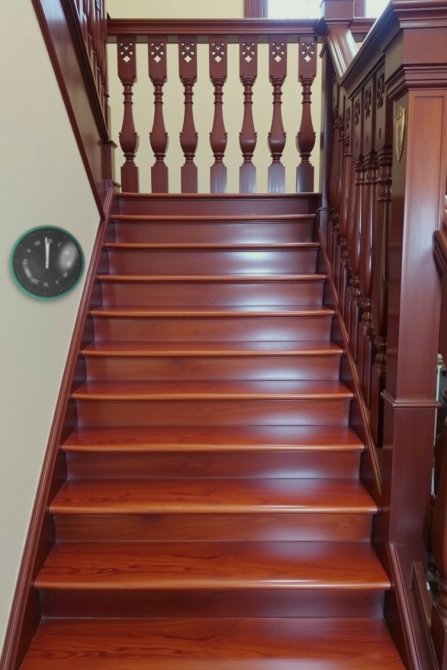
h=11 m=59
